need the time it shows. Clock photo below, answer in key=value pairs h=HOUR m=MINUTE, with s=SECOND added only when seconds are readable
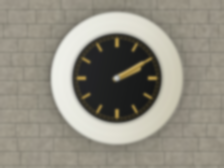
h=2 m=10
